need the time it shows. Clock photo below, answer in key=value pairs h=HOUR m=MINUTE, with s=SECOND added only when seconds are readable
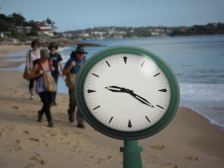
h=9 m=21
